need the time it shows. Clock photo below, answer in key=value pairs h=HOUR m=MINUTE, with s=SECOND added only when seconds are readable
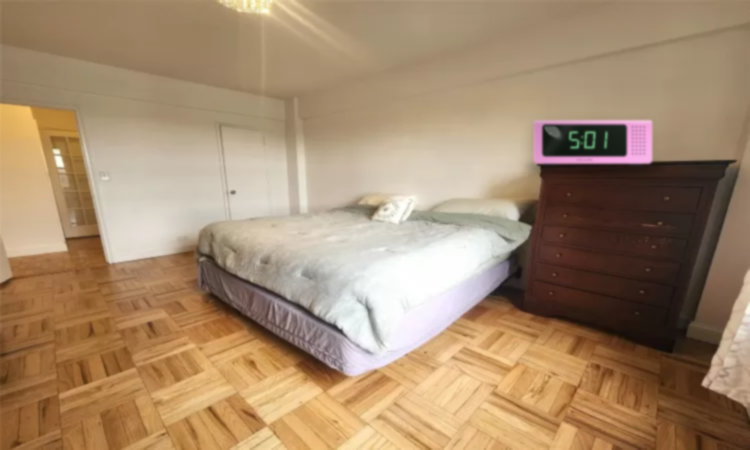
h=5 m=1
